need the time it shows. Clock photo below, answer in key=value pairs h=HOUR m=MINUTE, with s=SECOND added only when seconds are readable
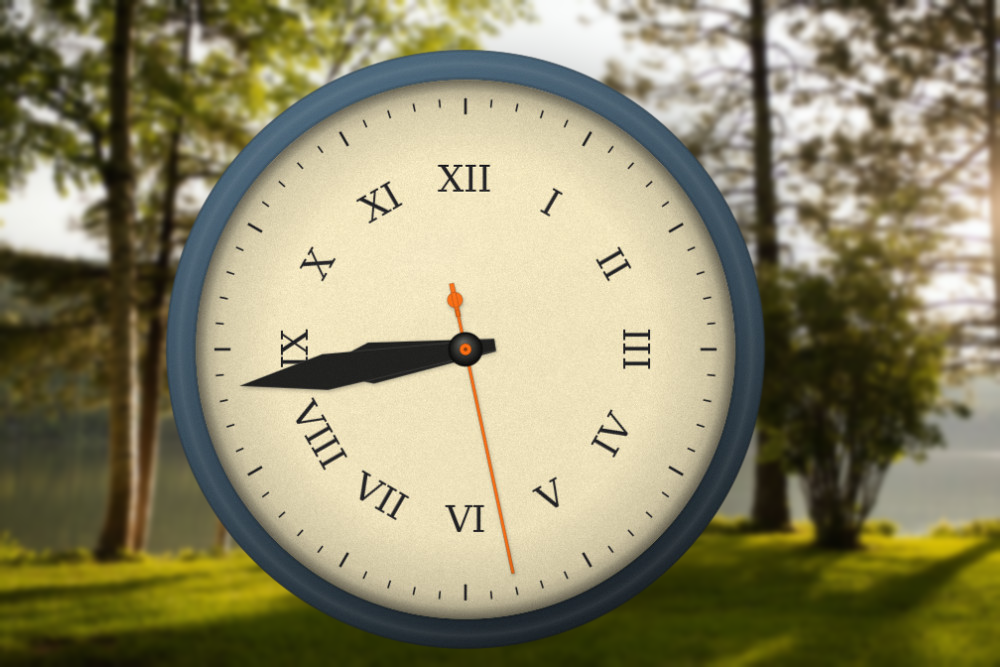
h=8 m=43 s=28
